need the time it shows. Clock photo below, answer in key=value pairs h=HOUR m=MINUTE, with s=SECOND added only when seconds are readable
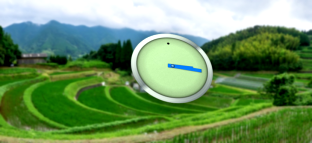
h=3 m=17
